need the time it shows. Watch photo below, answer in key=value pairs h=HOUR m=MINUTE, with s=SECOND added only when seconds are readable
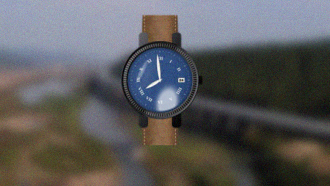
h=7 m=59
